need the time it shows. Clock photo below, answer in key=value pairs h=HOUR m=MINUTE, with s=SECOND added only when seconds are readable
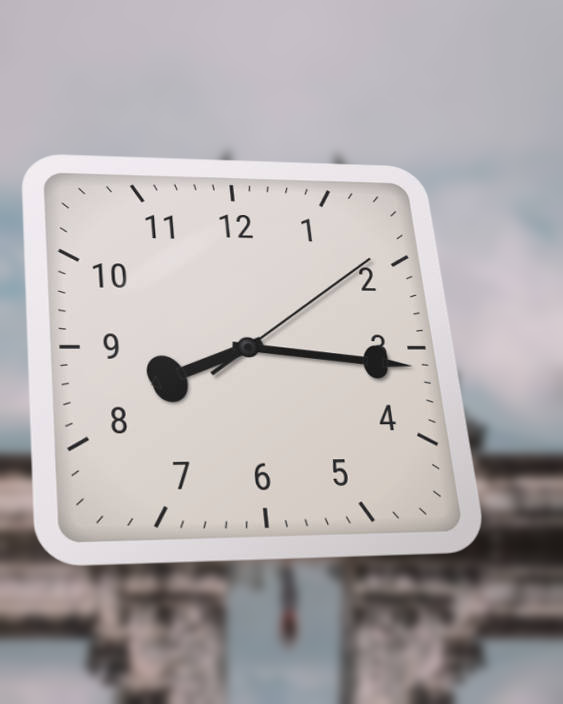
h=8 m=16 s=9
